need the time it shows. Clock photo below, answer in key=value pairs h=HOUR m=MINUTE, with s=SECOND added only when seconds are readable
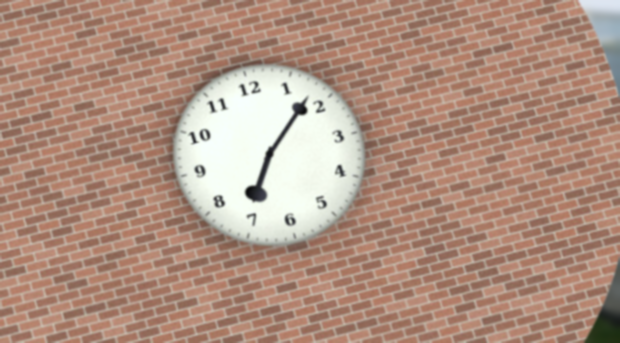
h=7 m=8
